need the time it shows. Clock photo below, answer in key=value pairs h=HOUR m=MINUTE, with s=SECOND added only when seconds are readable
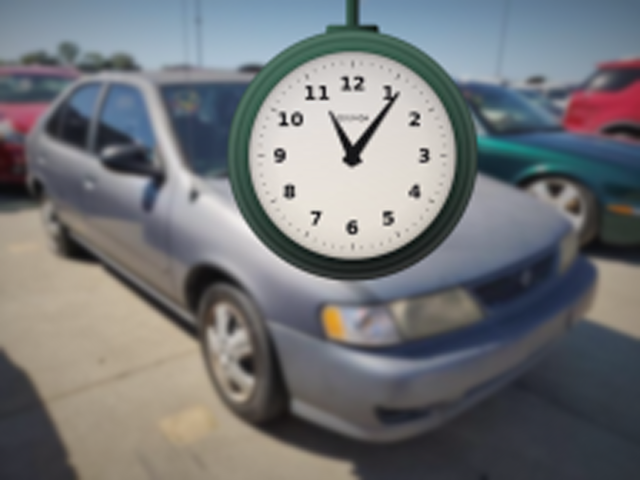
h=11 m=6
